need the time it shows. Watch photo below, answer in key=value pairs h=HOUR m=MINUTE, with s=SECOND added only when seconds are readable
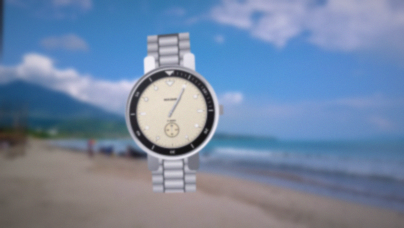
h=1 m=5
